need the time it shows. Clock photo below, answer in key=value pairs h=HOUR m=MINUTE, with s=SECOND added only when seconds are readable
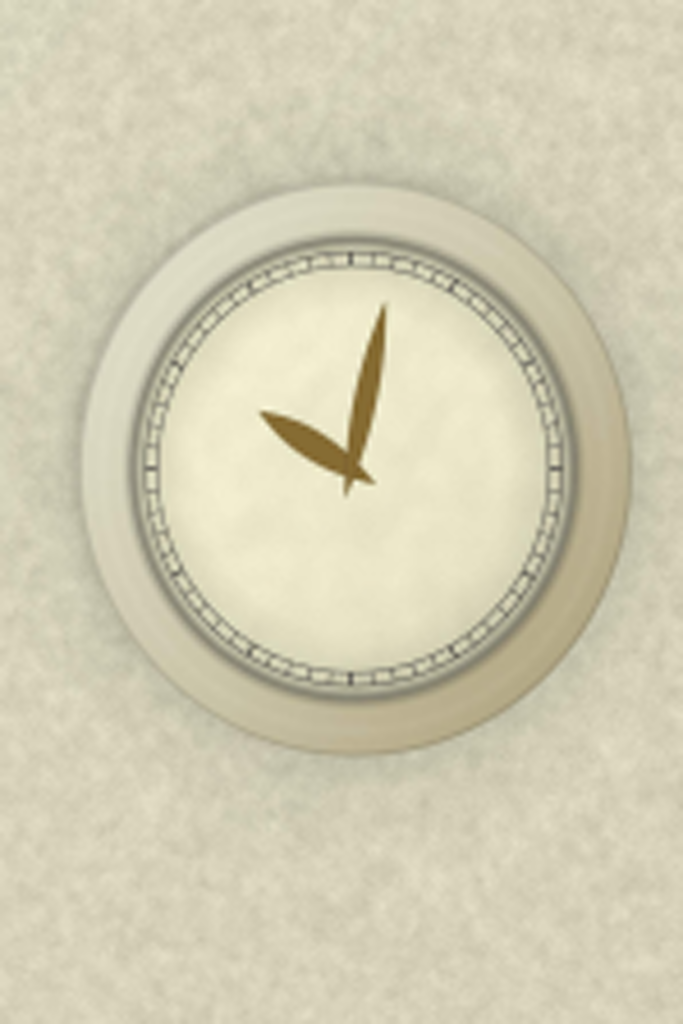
h=10 m=2
